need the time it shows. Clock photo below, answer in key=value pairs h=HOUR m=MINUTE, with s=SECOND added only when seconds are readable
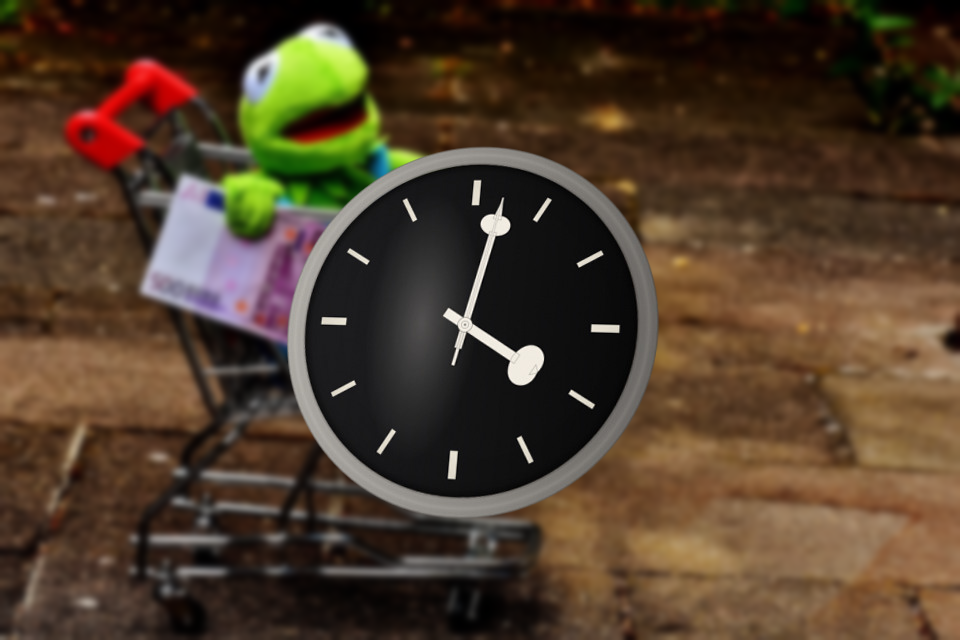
h=4 m=2 s=2
